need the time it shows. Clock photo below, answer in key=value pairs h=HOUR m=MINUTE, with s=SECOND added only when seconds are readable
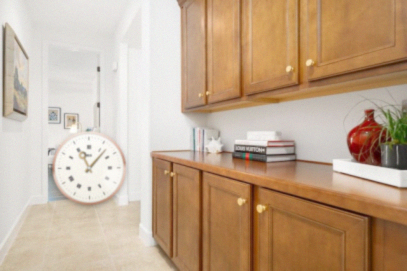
h=11 m=7
